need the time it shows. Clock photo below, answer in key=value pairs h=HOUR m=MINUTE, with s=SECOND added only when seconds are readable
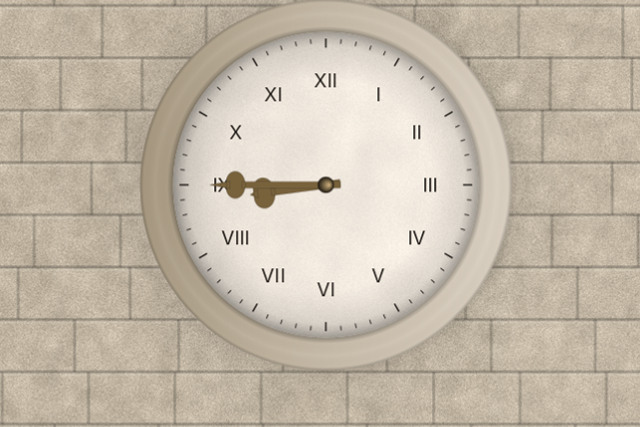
h=8 m=45
